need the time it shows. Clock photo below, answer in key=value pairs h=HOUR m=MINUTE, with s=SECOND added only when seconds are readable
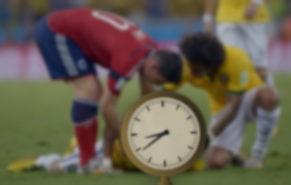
h=8 m=39
